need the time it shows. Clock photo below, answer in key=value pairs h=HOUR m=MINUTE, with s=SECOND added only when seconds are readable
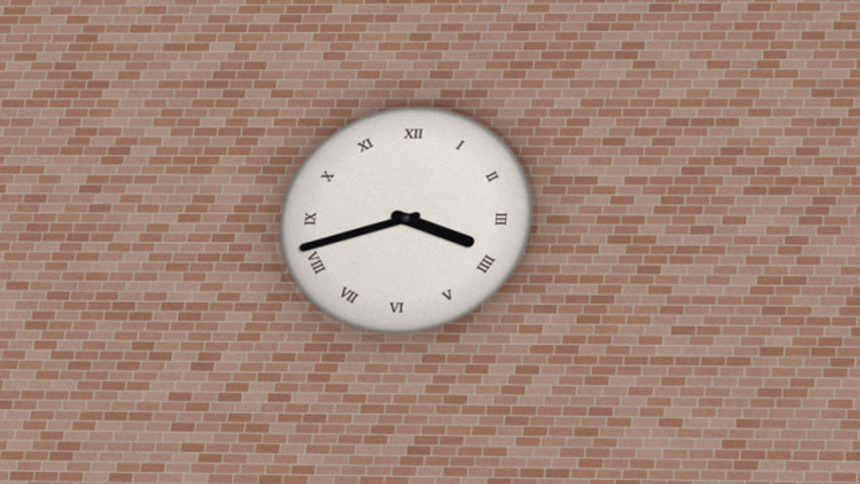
h=3 m=42
